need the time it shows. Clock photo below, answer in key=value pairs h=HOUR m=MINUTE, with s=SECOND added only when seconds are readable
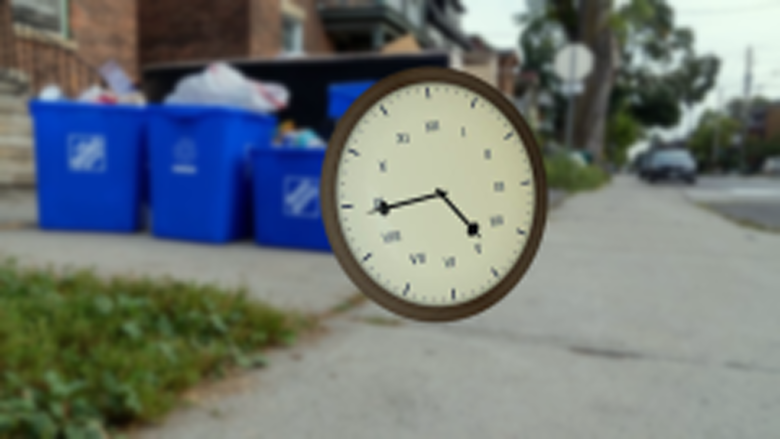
h=4 m=44
